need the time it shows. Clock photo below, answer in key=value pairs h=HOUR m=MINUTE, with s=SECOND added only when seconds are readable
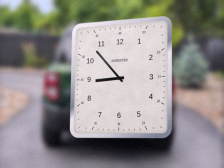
h=8 m=53
